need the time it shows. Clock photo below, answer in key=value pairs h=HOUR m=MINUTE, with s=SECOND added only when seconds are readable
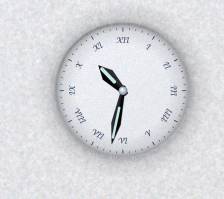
h=10 m=32
